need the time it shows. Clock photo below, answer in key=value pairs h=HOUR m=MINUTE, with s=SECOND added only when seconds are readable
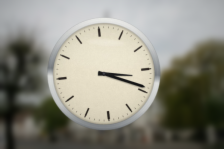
h=3 m=19
